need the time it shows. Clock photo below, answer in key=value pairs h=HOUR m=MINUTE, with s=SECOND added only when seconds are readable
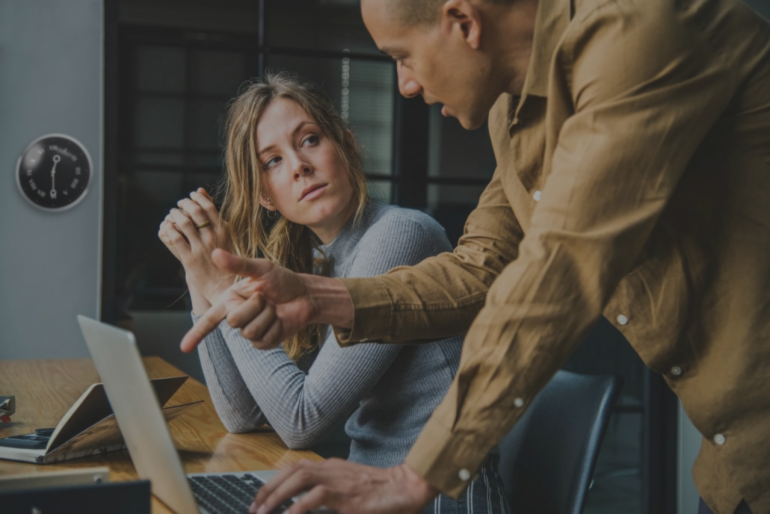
h=12 m=30
